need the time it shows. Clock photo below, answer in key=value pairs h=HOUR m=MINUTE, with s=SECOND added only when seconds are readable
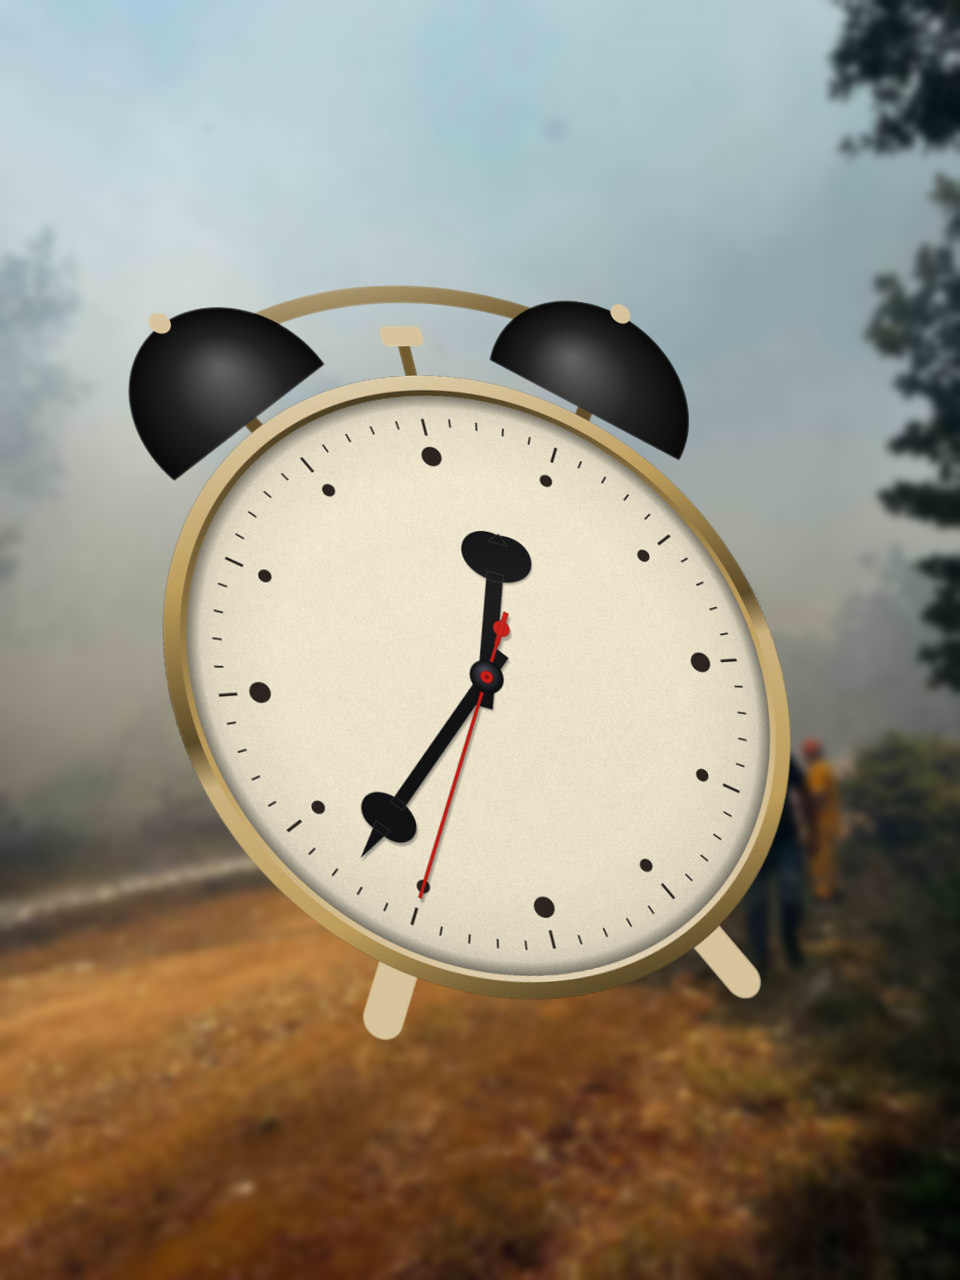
h=12 m=37 s=35
